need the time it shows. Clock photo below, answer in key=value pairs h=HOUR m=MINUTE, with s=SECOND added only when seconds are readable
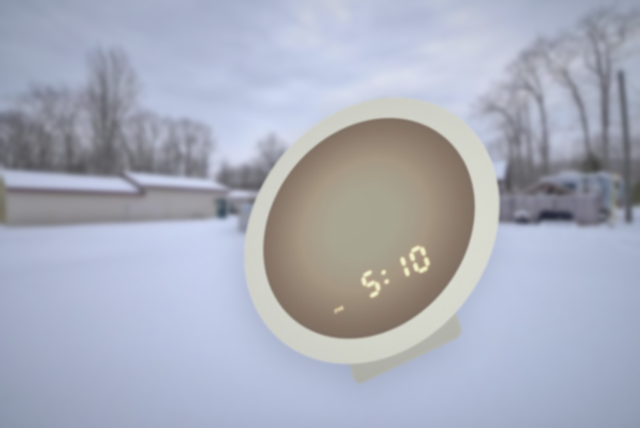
h=5 m=10
